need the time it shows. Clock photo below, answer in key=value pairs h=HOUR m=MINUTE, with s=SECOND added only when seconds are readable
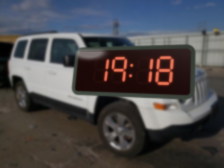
h=19 m=18
